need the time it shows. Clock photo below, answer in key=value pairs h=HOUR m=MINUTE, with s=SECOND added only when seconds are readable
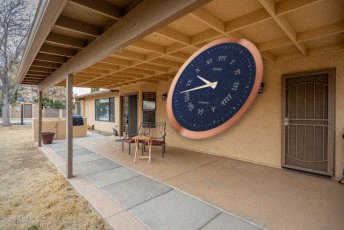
h=9 m=42
